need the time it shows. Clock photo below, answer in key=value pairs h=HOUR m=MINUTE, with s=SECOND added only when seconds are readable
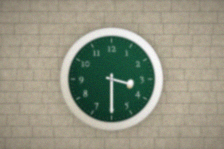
h=3 m=30
